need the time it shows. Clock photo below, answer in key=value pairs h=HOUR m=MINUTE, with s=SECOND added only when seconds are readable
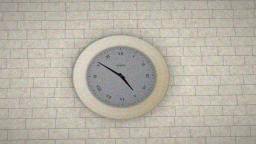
h=4 m=51
